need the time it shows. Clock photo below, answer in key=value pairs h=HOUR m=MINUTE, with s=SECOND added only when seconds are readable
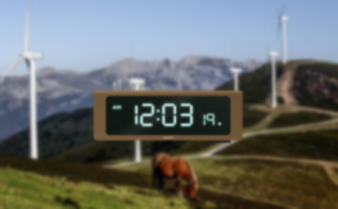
h=12 m=3 s=19
